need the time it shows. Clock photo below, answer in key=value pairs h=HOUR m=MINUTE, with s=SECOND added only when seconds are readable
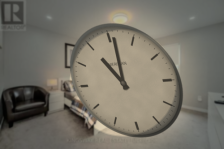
h=11 m=1
